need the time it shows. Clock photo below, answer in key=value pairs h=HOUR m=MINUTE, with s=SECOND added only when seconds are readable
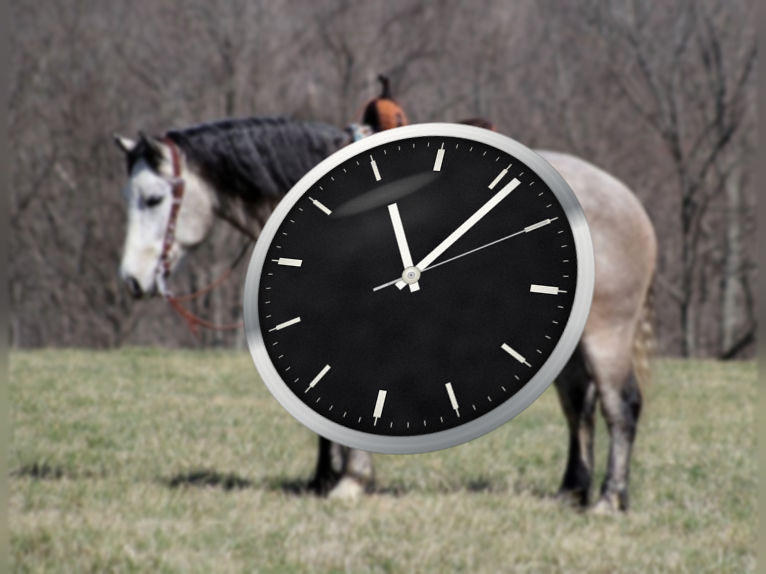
h=11 m=6 s=10
